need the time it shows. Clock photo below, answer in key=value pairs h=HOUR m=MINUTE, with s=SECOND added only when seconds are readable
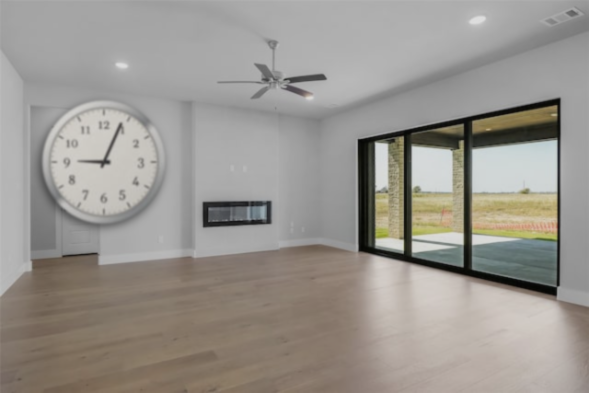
h=9 m=4
